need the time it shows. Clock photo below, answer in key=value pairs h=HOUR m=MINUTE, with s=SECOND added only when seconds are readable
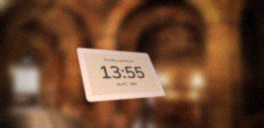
h=13 m=55
